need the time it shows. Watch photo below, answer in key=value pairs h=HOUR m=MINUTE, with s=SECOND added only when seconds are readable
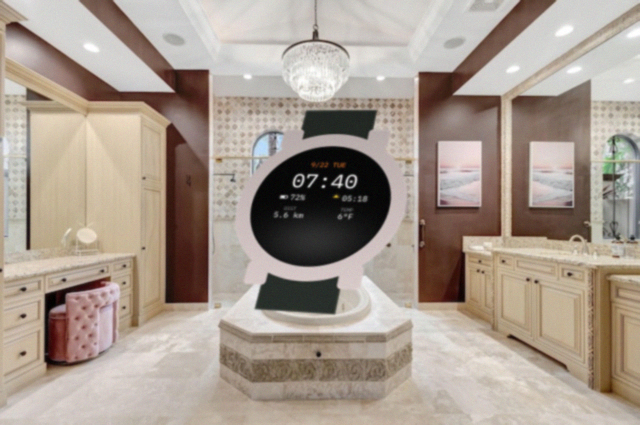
h=7 m=40
